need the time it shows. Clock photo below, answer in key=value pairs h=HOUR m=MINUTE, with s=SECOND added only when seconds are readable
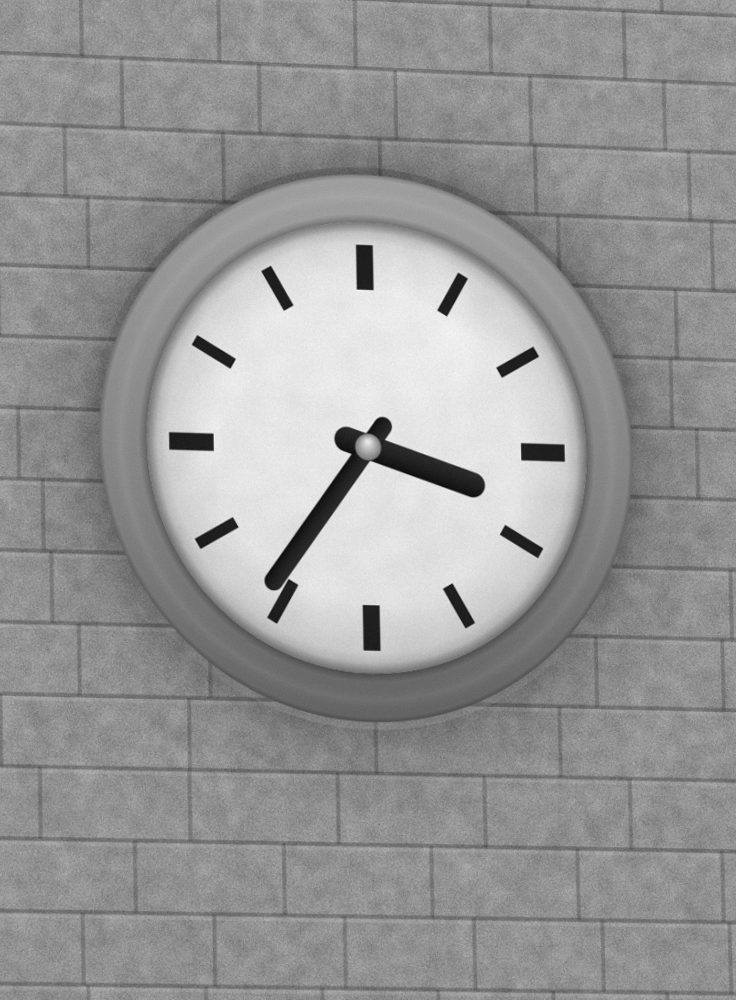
h=3 m=36
